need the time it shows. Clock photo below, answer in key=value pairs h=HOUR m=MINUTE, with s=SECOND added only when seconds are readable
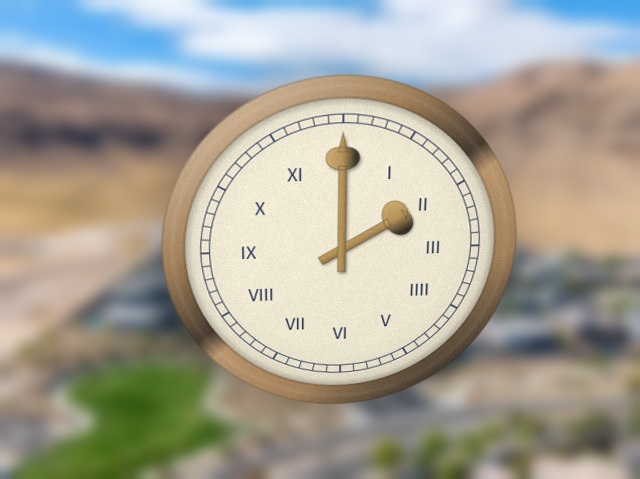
h=2 m=0
